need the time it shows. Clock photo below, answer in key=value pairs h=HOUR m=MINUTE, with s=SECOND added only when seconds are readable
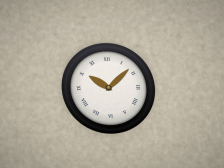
h=10 m=8
